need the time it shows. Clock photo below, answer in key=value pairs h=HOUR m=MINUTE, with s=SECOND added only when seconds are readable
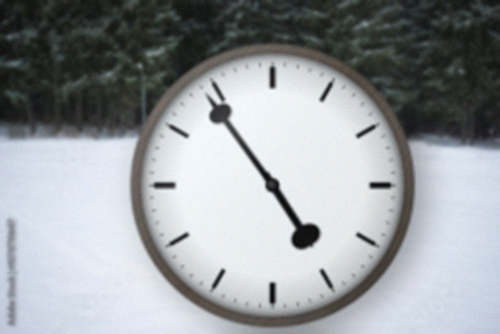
h=4 m=54
